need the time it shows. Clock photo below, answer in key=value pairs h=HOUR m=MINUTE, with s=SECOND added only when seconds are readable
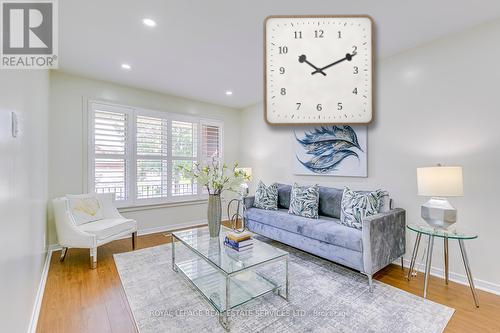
h=10 m=11
